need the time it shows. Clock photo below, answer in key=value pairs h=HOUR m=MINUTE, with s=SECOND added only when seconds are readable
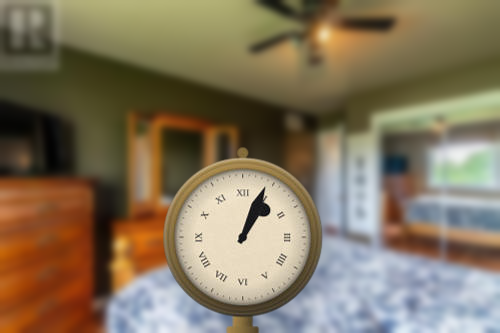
h=1 m=4
